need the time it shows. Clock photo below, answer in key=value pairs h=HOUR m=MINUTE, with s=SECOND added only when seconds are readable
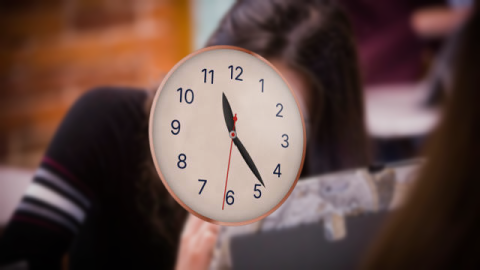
h=11 m=23 s=31
